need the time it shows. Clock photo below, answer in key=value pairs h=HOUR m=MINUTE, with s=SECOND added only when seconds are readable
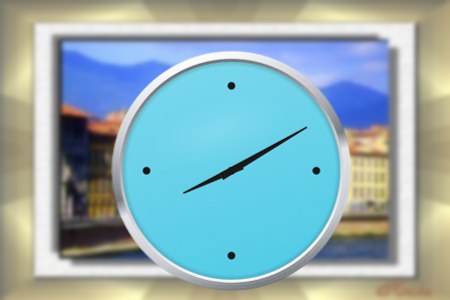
h=8 m=10
